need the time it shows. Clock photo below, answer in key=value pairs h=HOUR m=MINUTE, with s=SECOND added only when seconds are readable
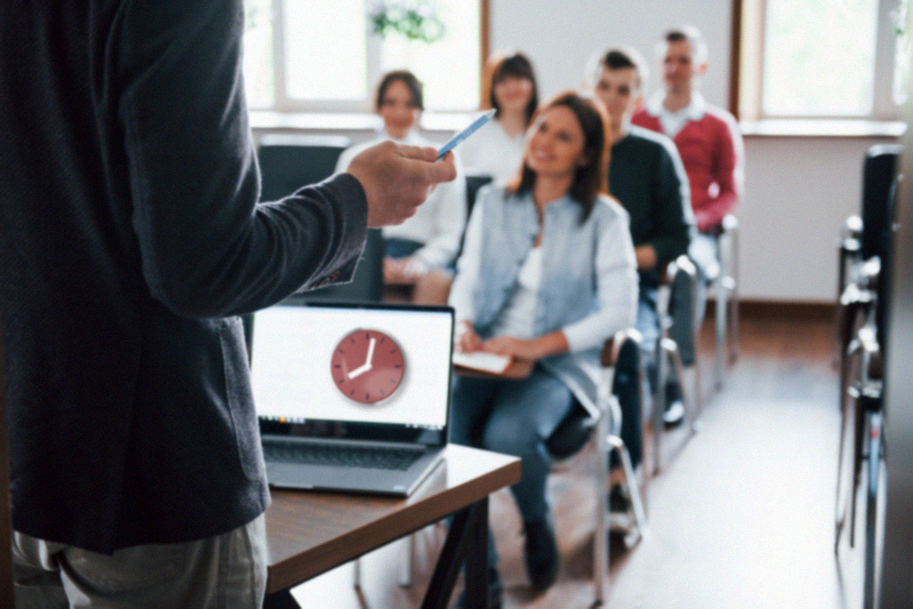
h=8 m=2
